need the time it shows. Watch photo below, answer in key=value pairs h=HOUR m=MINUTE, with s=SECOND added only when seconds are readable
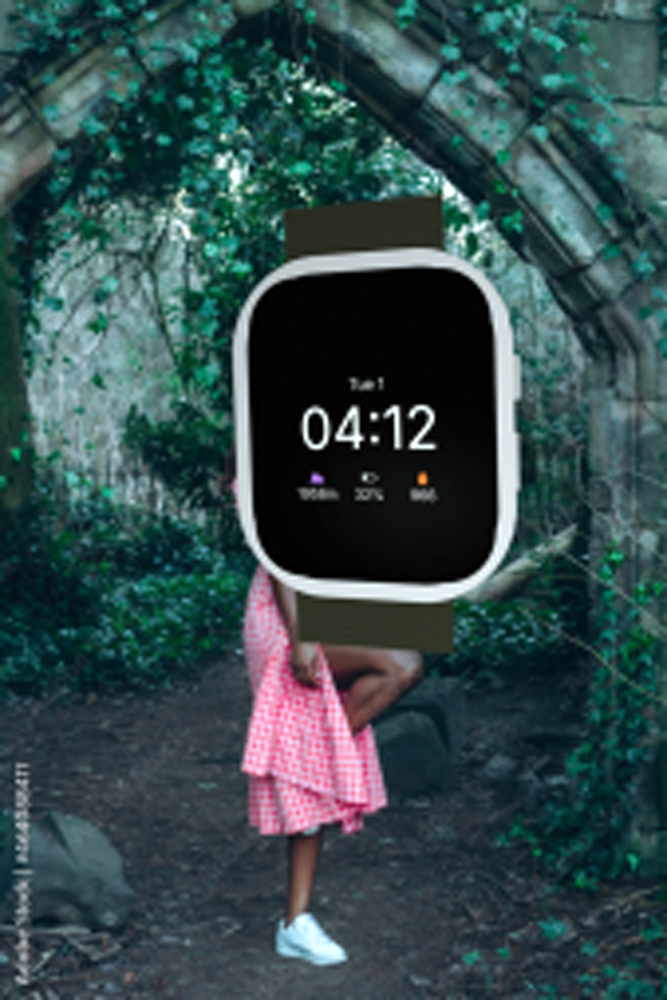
h=4 m=12
